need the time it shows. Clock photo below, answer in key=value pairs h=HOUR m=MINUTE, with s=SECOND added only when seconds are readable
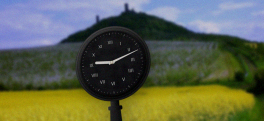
h=9 m=12
